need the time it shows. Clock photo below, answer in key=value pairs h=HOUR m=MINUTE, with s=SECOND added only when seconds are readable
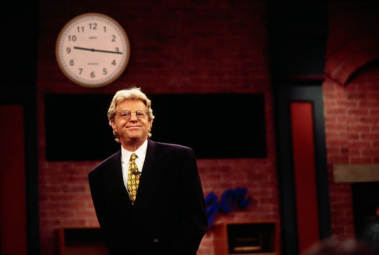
h=9 m=16
